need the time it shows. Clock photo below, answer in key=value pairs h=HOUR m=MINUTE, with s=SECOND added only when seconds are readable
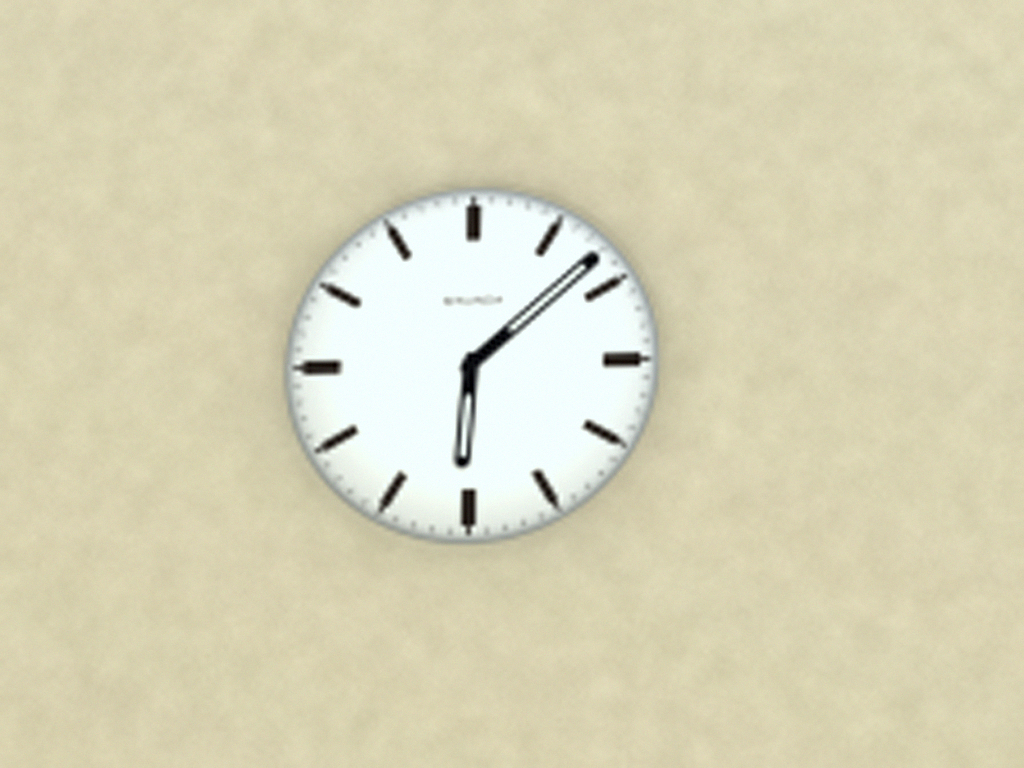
h=6 m=8
